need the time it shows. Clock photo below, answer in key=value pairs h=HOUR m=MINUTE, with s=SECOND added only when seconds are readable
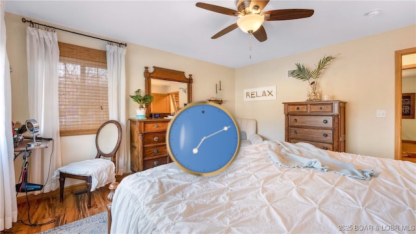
h=7 m=11
